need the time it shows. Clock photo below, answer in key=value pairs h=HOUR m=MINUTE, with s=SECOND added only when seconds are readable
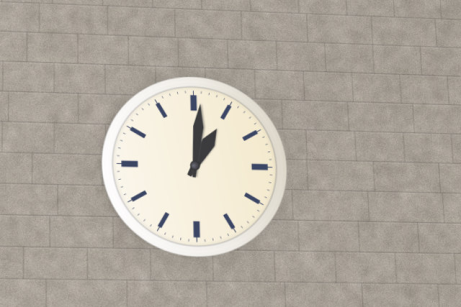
h=1 m=1
